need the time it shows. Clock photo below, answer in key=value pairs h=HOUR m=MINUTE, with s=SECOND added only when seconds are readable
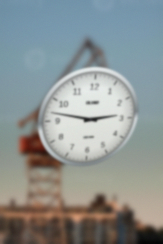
h=2 m=47
